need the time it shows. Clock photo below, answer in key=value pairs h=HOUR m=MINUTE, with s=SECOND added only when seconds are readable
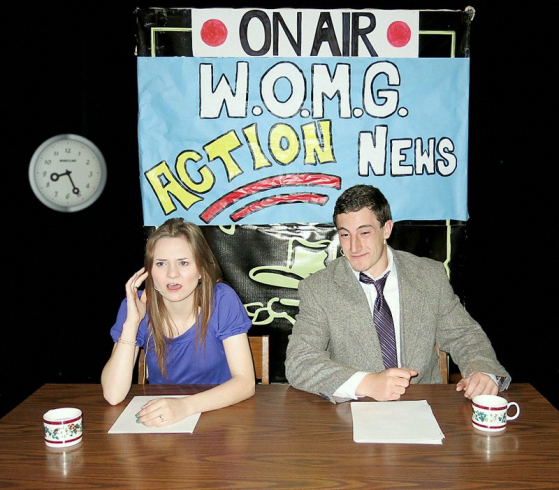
h=8 m=26
